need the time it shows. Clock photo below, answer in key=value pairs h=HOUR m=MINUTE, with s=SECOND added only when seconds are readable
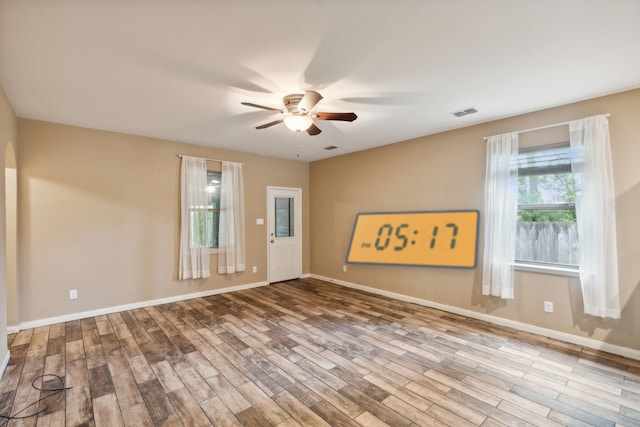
h=5 m=17
